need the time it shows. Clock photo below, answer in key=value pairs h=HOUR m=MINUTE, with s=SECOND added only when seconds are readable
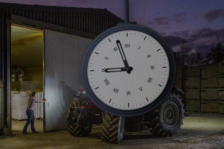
h=8 m=57
